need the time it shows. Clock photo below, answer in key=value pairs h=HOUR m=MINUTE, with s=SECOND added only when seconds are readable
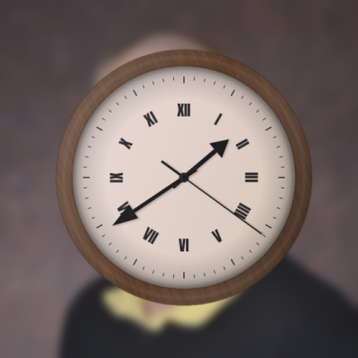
h=1 m=39 s=21
